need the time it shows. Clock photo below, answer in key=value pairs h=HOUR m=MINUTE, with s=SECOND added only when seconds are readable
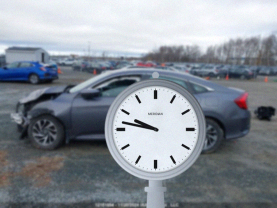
h=9 m=47
